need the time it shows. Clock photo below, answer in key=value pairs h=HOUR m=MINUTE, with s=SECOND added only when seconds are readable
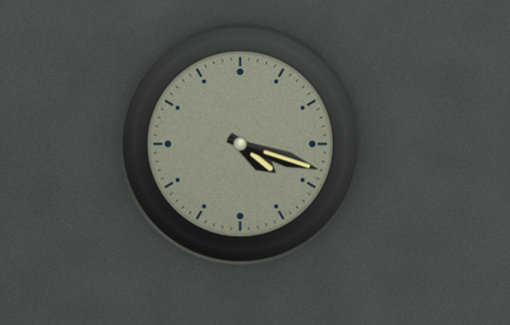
h=4 m=18
